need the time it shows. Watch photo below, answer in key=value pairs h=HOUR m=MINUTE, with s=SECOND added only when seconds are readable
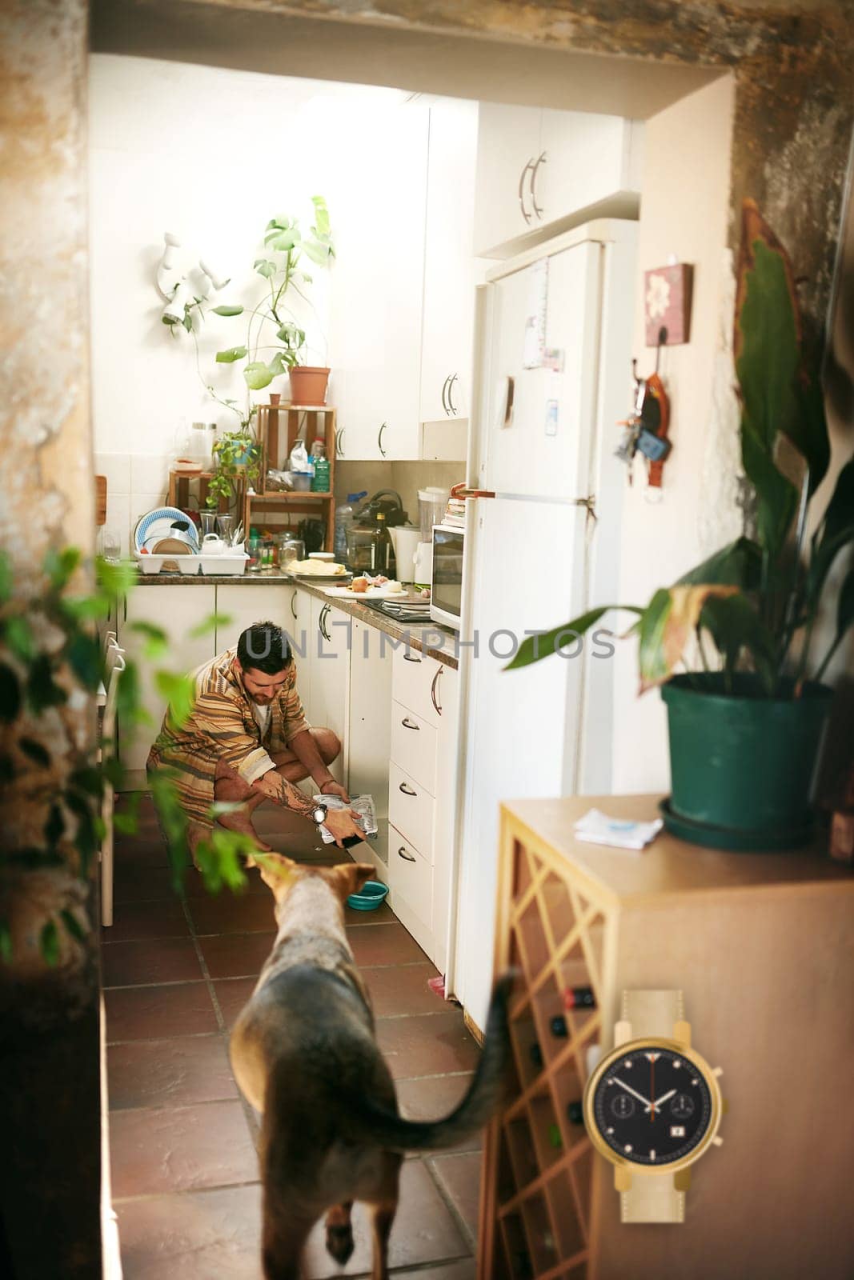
h=1 m=51
